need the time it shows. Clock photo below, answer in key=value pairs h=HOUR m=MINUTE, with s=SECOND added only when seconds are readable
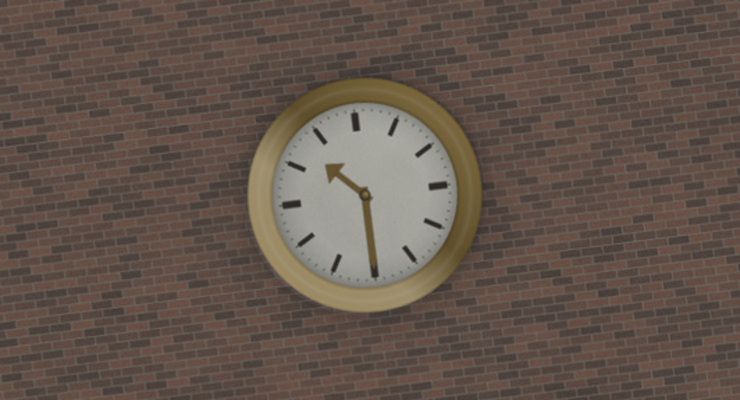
h=10 m=30
